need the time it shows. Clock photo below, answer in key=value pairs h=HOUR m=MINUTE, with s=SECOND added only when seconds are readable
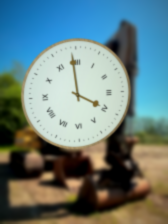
h=3 m=59
